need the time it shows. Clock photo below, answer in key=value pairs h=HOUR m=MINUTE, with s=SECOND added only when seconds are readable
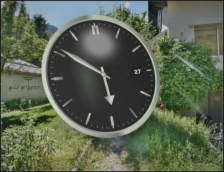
h=5 m=51
